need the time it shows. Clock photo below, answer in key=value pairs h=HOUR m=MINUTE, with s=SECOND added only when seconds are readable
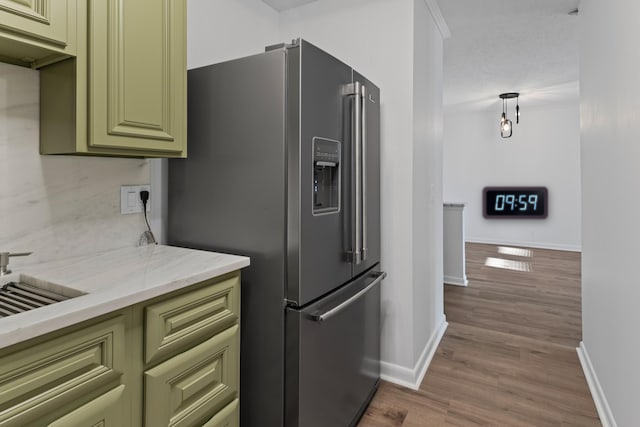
h=9 m=59
